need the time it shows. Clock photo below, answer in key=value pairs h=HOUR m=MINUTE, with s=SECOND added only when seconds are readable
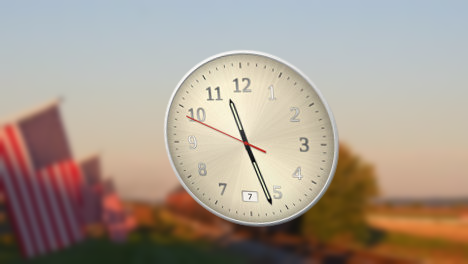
h=11 m=26 s=49
